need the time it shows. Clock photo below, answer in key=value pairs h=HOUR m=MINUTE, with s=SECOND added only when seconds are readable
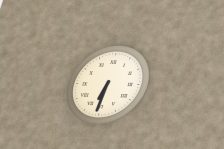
h=6 m=31
